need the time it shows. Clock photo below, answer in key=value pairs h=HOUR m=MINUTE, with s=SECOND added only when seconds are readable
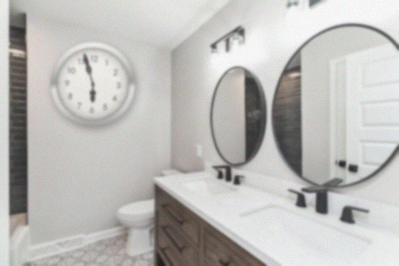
h=5 m=57
